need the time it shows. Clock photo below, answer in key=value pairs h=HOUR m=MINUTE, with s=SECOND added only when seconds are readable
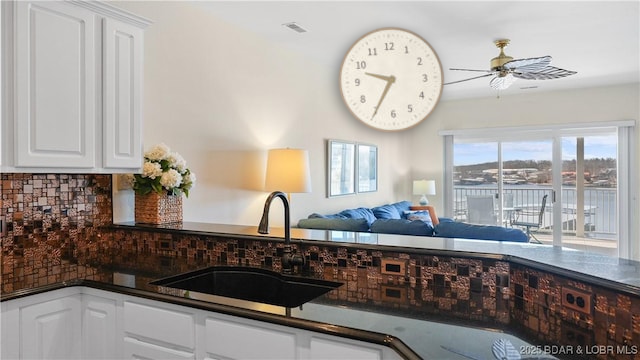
h=9 m=35
